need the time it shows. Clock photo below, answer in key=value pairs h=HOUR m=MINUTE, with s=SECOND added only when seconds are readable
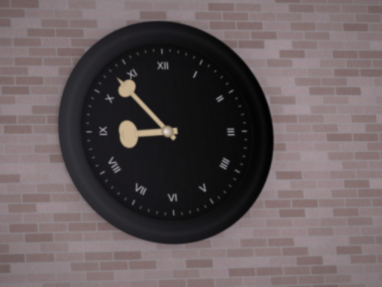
h=8 m=53
